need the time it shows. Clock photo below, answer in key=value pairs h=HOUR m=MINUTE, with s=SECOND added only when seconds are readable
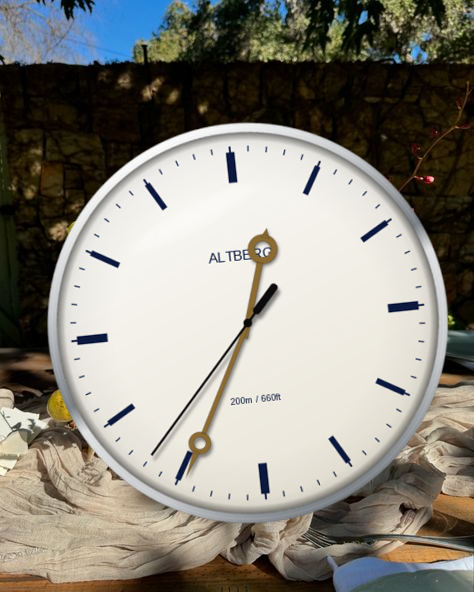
h=12 m=34 s=37
